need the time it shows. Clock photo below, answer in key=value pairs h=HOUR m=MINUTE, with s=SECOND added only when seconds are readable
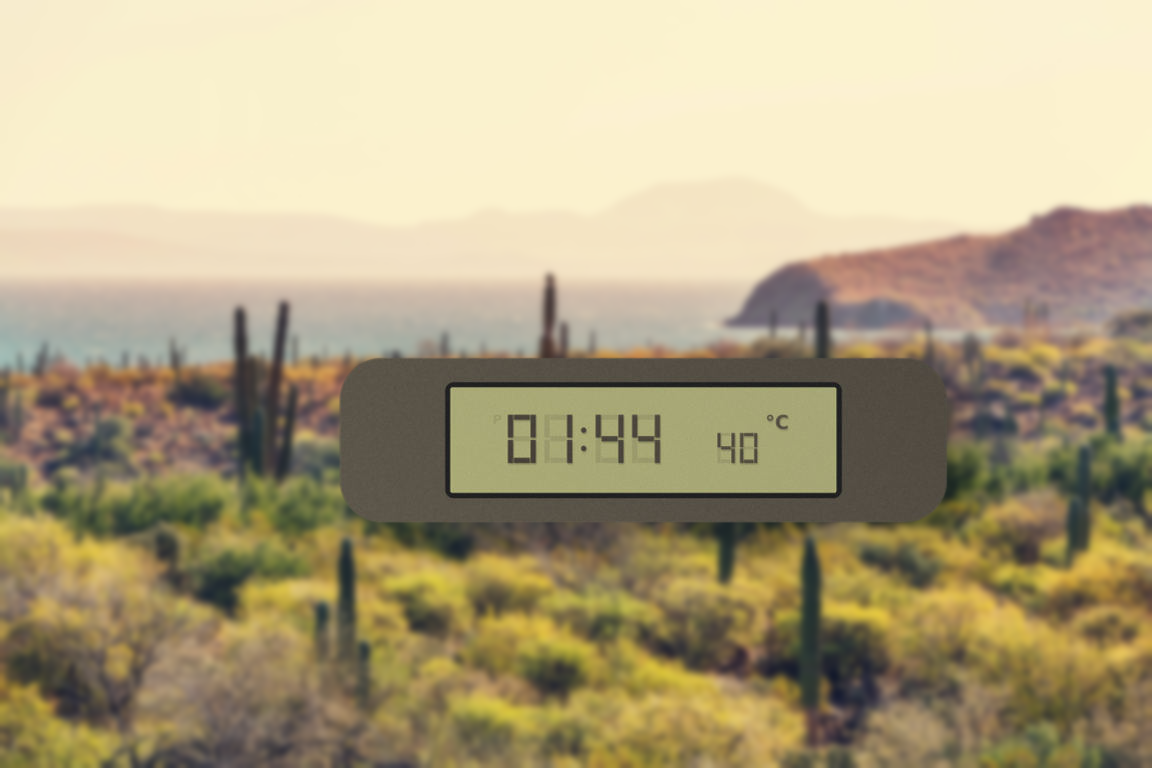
h=1 m=44
